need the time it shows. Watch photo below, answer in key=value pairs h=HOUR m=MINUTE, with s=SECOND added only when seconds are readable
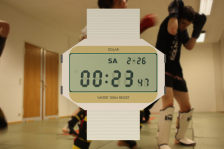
h=0 m=23 s=47
